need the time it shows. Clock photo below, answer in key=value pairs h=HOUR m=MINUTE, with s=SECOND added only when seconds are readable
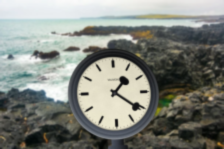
h=1 m=21
